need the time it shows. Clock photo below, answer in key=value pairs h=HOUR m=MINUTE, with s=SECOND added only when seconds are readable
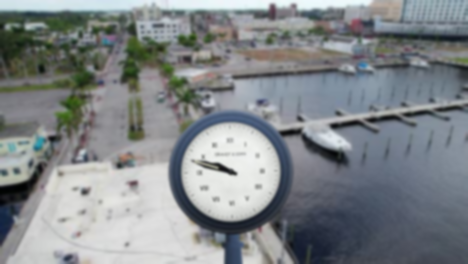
h=9 m=48
